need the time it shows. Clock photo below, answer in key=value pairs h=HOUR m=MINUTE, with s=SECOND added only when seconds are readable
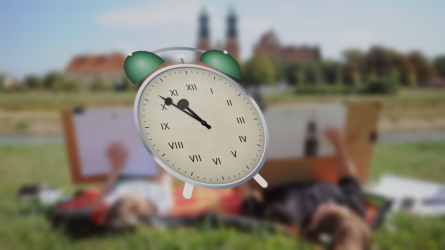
h=10 m=52
